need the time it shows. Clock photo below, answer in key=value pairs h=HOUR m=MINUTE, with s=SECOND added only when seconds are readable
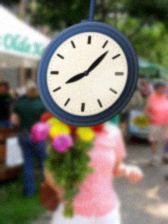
h=8 m=7
